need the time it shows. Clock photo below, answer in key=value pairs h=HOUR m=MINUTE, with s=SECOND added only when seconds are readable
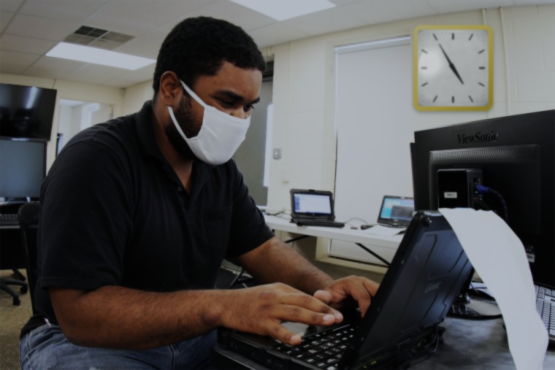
h=4 m=55
